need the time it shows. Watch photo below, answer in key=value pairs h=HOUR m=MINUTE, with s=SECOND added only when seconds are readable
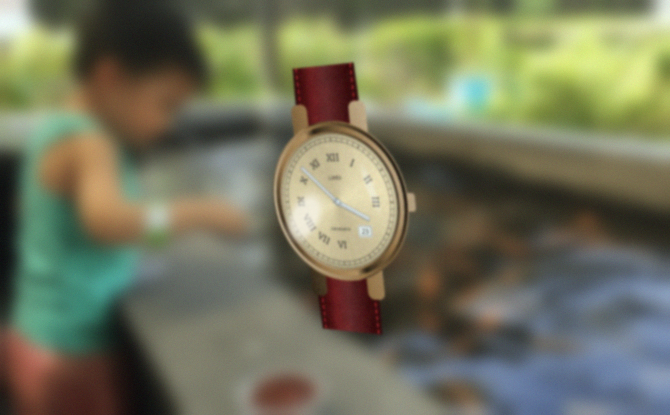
h=3 m=52
